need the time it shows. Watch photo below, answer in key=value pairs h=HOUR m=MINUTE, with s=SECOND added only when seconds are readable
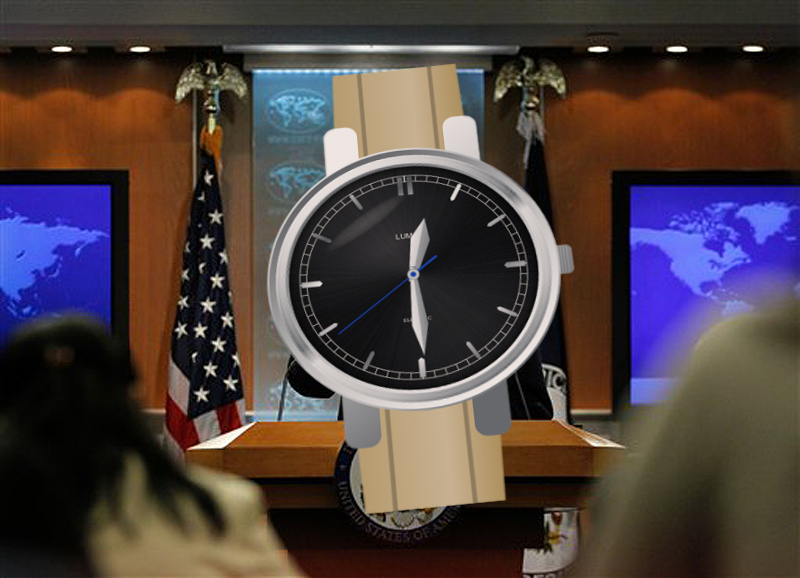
h=12 m=29 s=39
